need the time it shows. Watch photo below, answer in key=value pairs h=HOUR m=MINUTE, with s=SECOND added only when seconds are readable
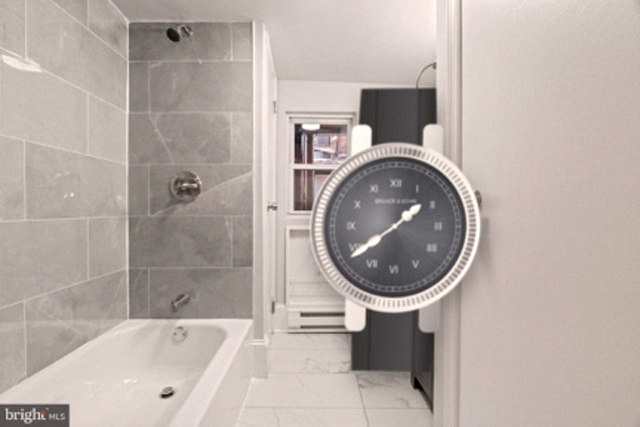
h=1 m=39
